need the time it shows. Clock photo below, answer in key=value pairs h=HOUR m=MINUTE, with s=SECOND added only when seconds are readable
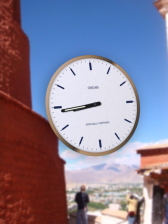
h=8 m=44
